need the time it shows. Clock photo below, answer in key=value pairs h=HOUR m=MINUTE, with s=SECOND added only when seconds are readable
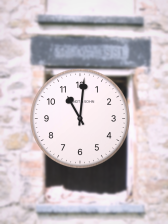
h=11 m=1
